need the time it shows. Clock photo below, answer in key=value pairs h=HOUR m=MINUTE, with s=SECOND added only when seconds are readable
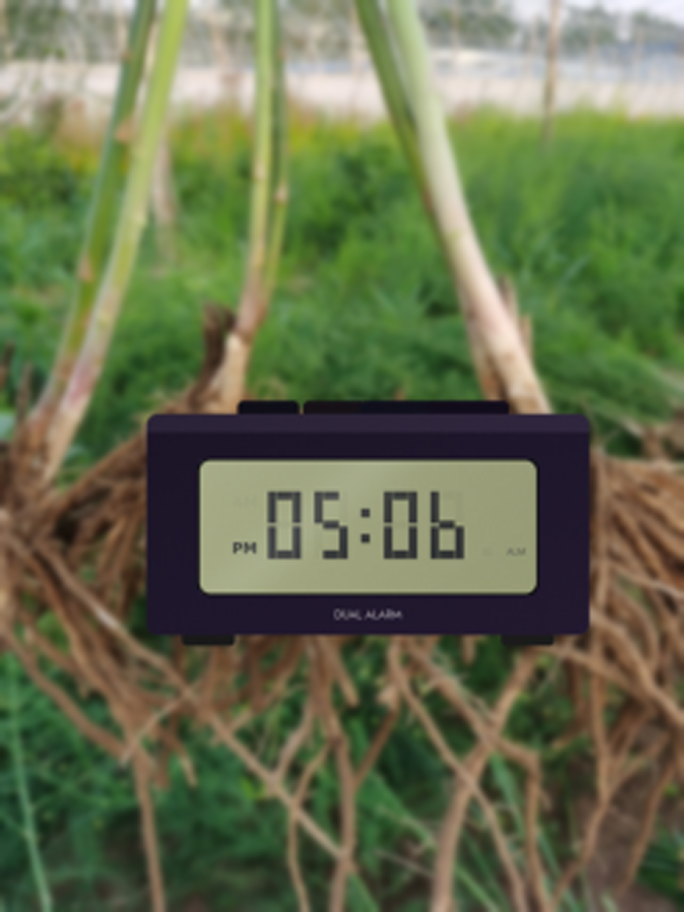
h=5 m=6
